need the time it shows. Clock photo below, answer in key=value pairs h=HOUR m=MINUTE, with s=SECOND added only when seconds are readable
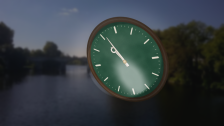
h=10 m=56
